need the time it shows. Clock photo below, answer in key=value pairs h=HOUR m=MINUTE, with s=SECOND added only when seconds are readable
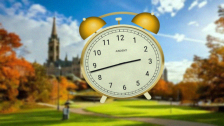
h=2 m=43
